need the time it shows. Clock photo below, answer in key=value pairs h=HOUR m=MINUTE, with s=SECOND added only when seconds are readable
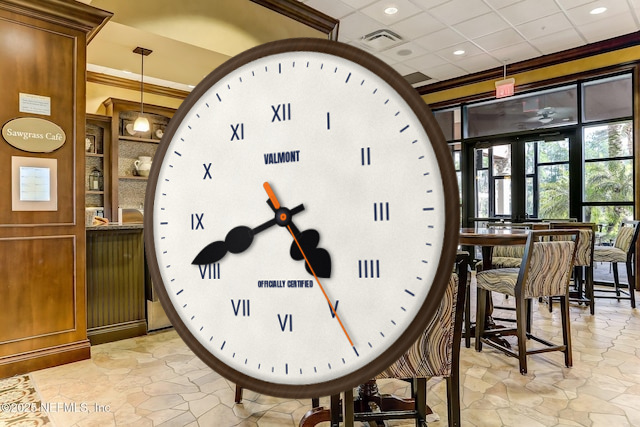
h=4 m=41 s=25
